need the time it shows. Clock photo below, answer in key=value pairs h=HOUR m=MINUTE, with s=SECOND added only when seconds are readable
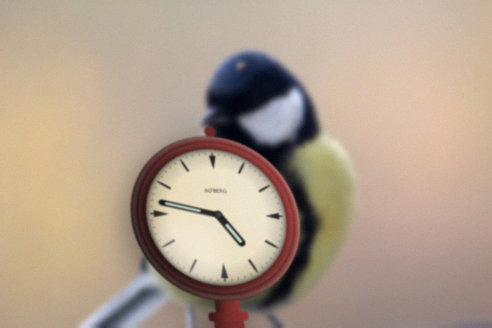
h=4 m=47
